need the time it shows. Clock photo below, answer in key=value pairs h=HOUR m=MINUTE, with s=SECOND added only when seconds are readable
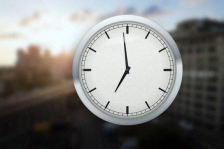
h=6 m=59
